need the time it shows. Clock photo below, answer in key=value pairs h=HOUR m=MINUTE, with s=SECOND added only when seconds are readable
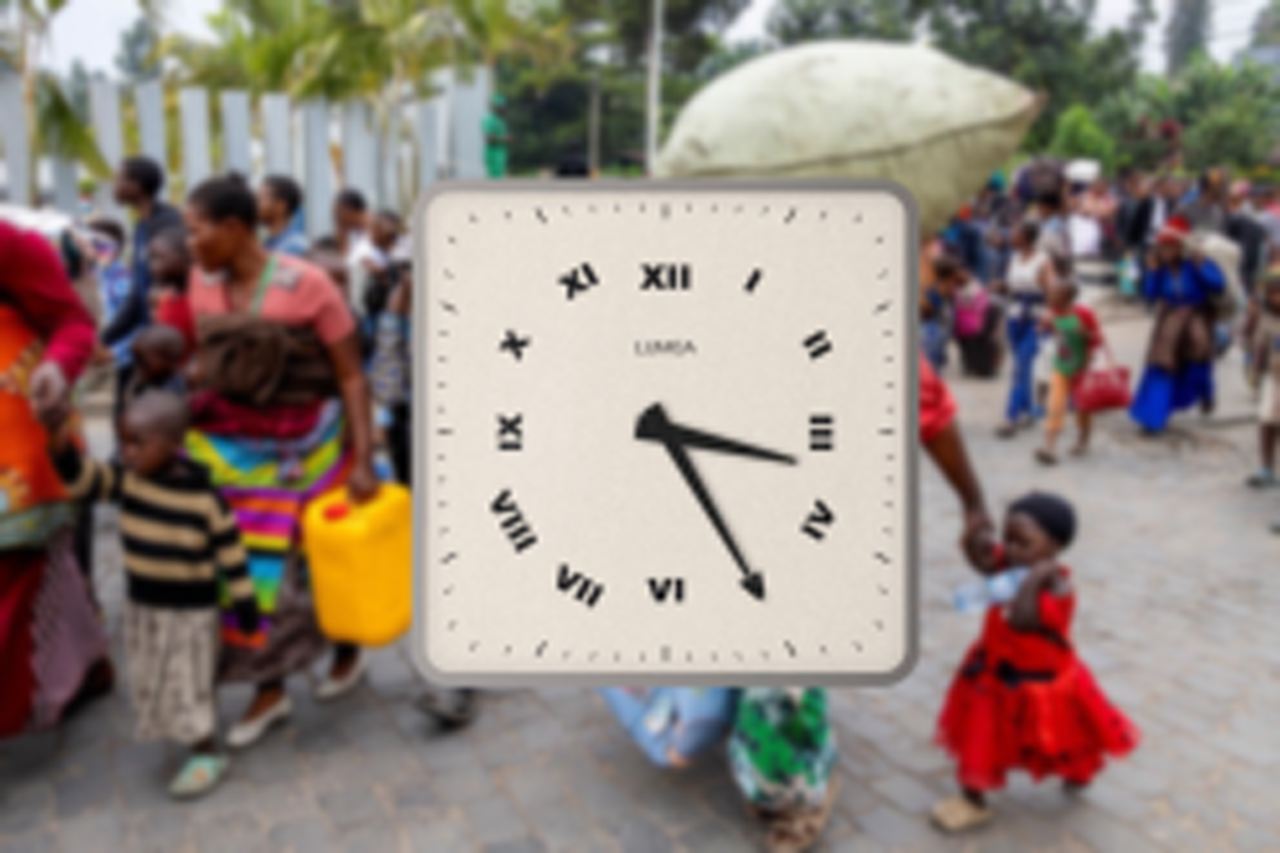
h=3 m=25
